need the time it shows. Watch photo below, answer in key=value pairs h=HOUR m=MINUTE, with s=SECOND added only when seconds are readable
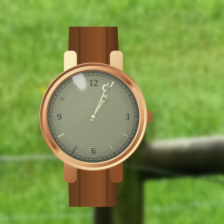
h=1 m=4
